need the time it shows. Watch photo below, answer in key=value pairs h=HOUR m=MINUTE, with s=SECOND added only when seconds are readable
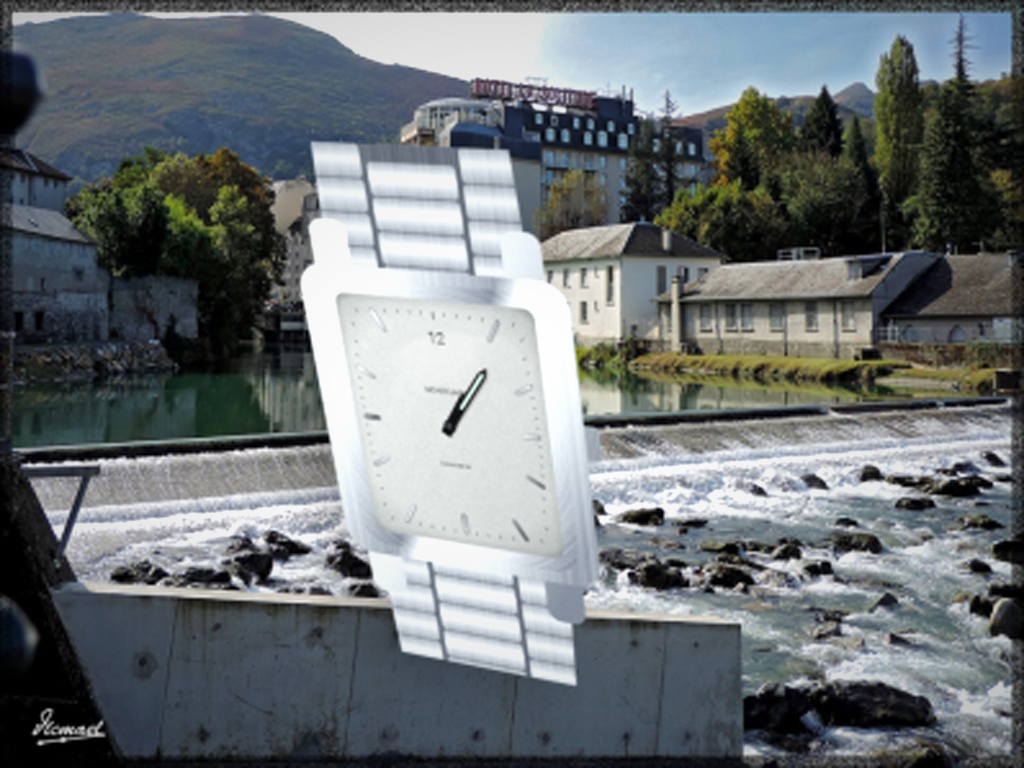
h=1 m=6
